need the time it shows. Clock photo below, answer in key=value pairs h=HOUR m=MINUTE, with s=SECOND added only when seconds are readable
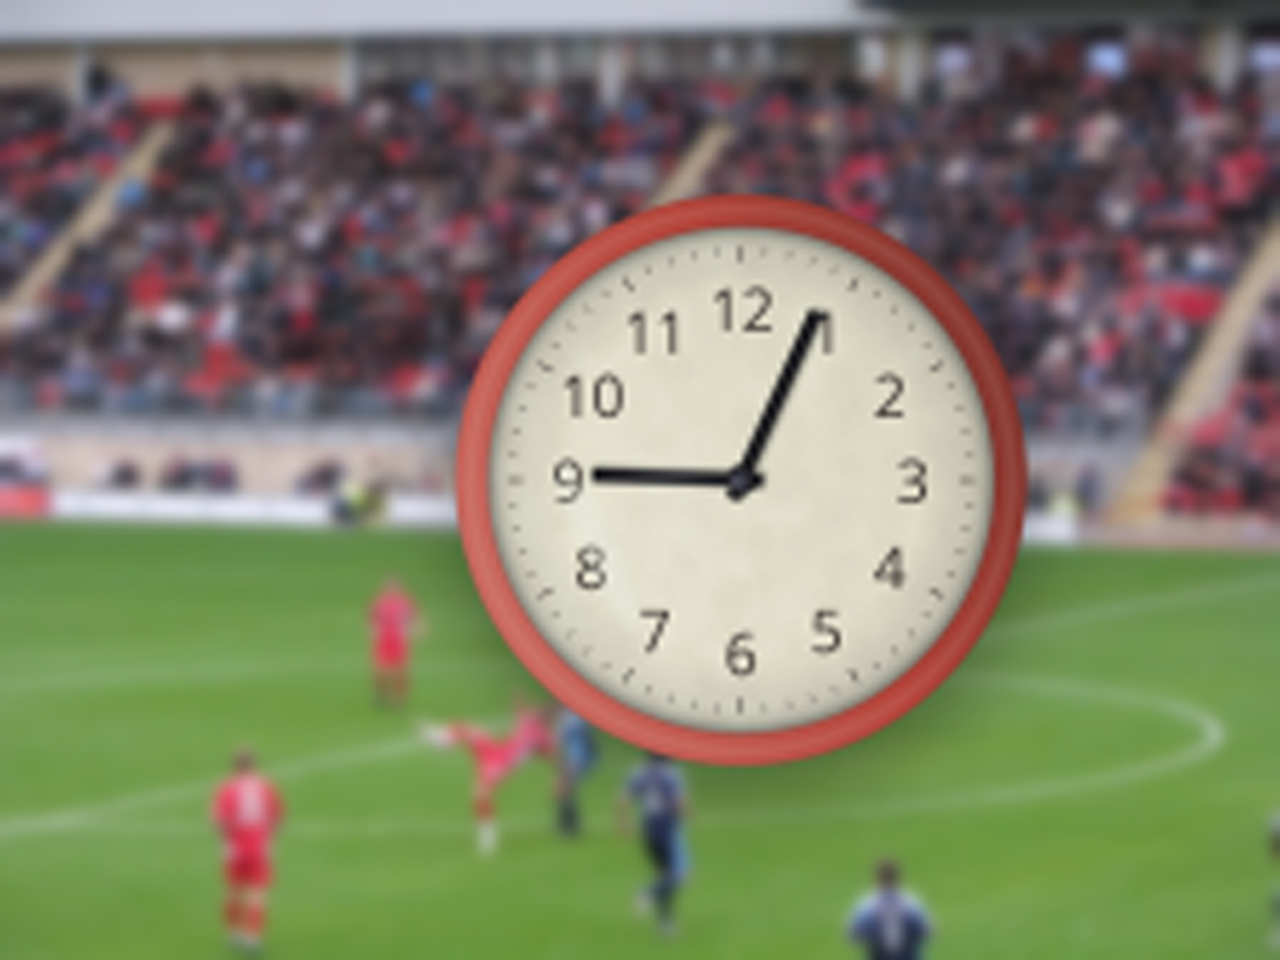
h=9 m=4
